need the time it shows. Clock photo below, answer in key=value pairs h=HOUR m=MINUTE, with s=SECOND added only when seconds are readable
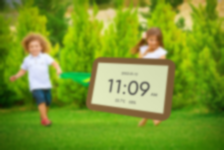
h=11 m=9
